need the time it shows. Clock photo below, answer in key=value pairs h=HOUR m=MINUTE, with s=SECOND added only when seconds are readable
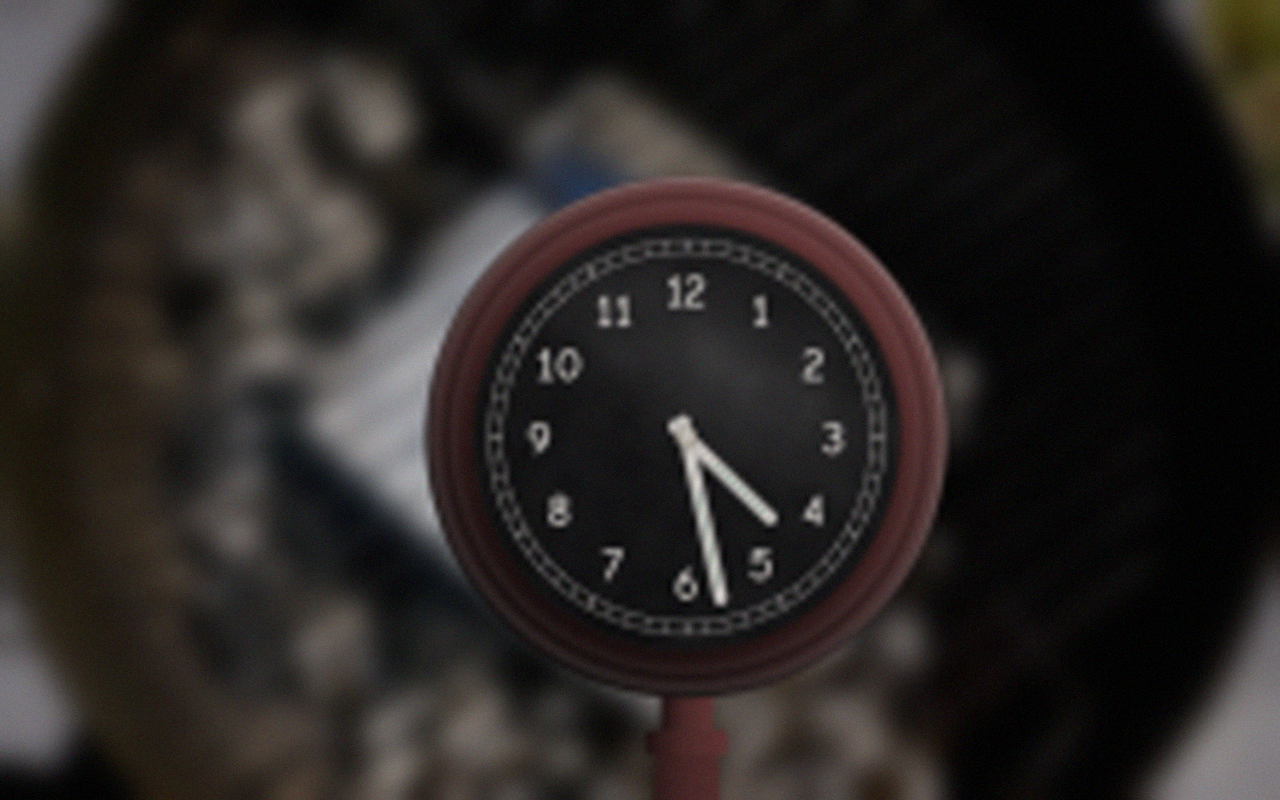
h=4 m=28
